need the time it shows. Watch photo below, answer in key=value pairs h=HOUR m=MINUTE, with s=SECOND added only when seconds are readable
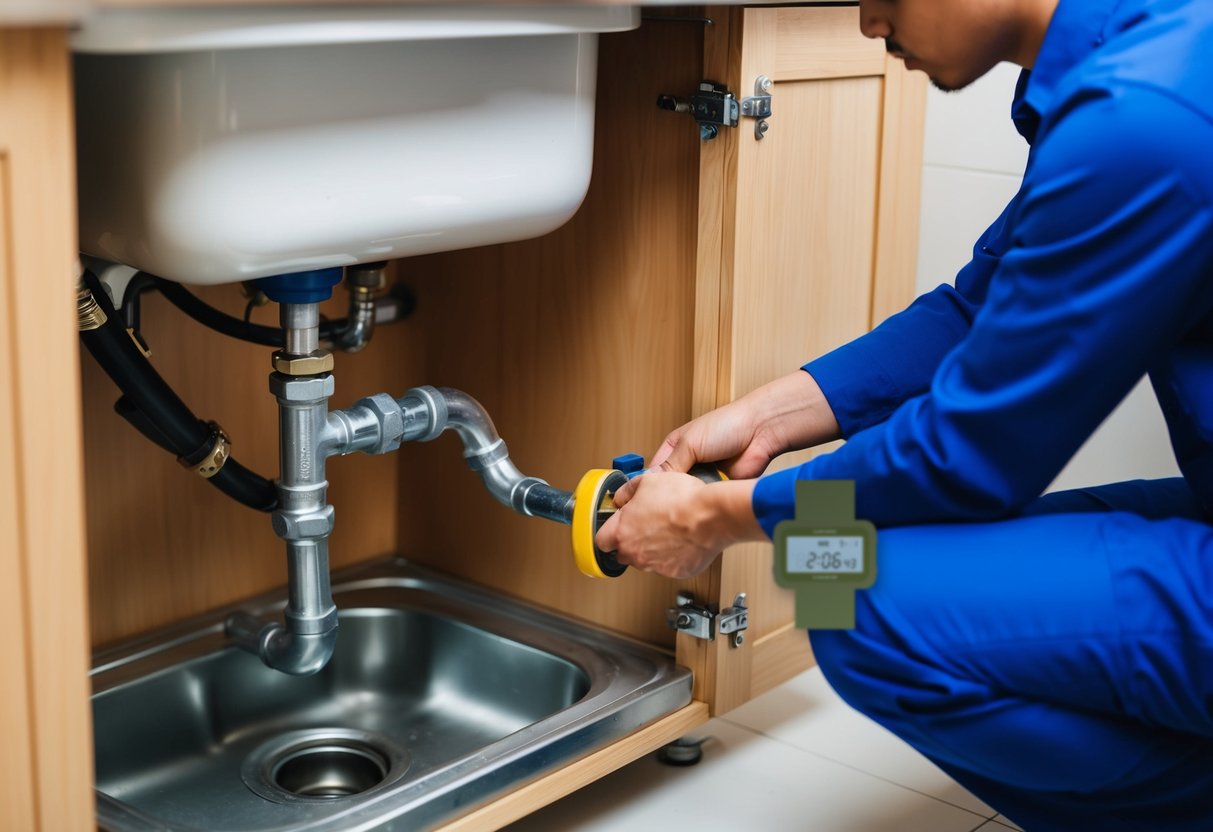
h=2 m=6
